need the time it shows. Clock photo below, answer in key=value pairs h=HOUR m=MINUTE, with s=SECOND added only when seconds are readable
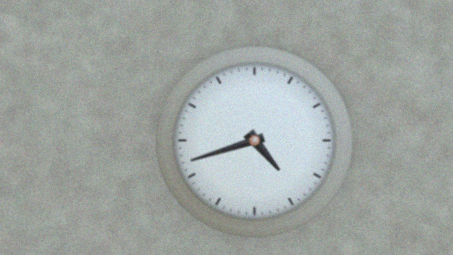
h=4 m=42
